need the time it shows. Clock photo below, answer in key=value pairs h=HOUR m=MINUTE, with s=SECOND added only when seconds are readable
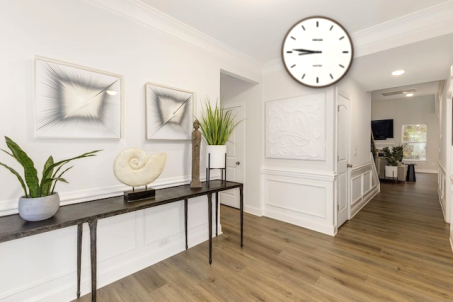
h=8 m=46
